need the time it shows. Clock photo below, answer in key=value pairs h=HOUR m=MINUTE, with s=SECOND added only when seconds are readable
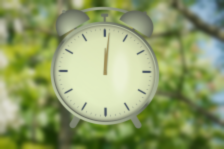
h=12 m=1
